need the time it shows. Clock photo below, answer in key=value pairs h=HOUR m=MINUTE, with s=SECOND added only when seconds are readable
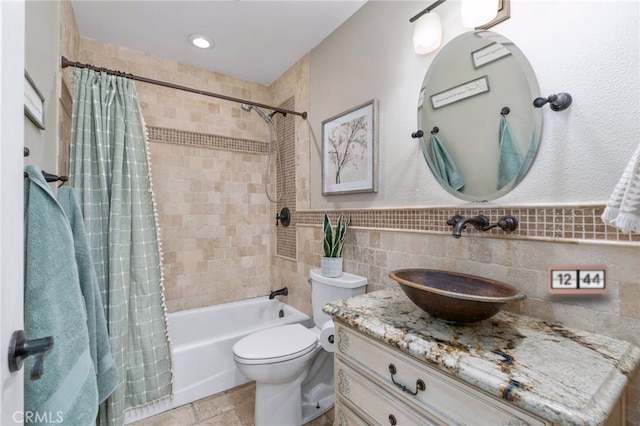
h=12 m=44
